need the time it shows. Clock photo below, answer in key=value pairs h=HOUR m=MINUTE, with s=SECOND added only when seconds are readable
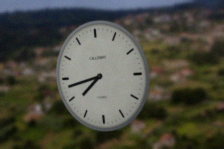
h=7 m=43
